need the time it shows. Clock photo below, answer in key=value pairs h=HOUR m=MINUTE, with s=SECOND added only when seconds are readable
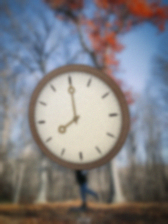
h=8 m=0
